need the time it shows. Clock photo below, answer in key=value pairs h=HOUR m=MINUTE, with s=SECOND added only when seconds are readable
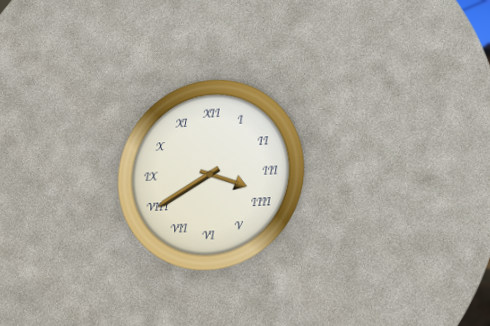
h=3 m=40
